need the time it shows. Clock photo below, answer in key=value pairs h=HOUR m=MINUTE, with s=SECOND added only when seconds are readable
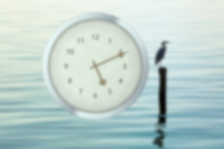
h=5 m=11
